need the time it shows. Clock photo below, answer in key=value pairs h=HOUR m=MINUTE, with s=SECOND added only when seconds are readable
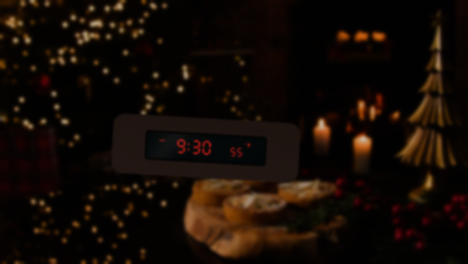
h=9 m=30
